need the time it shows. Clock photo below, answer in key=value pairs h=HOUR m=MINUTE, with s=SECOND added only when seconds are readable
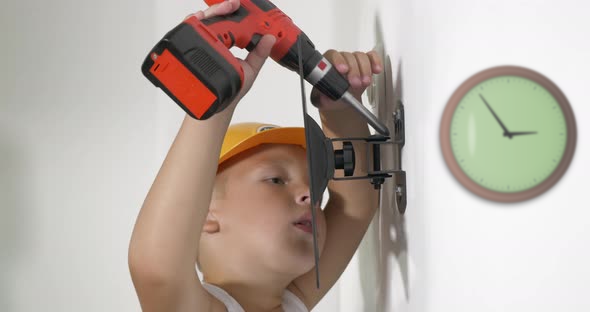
h=2 m=54
